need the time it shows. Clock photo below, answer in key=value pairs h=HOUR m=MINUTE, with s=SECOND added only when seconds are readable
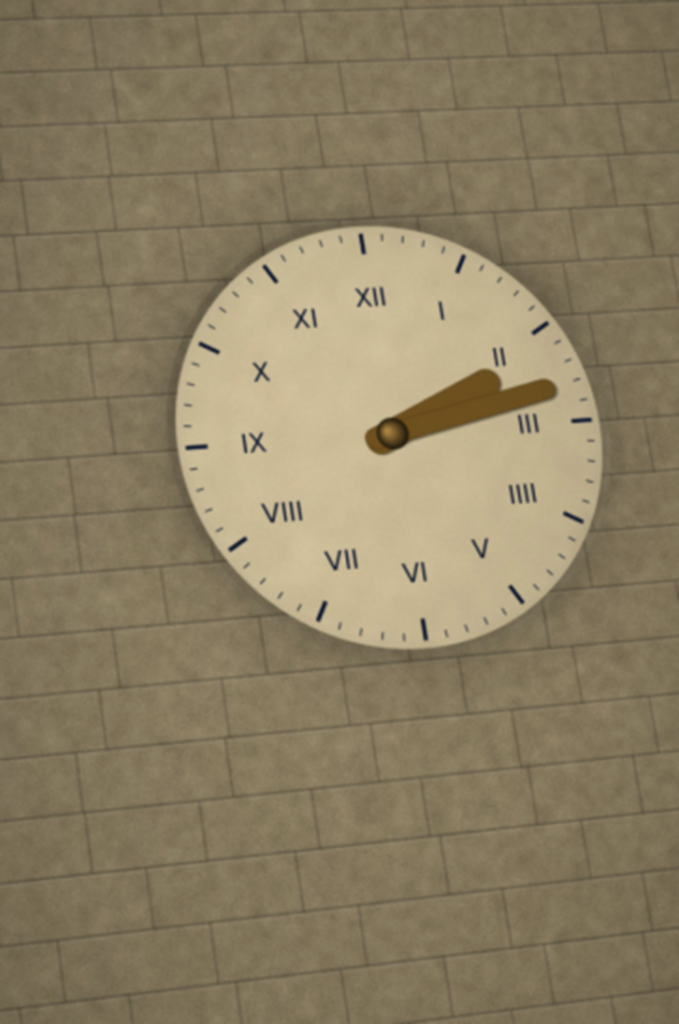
h=2 m=13
